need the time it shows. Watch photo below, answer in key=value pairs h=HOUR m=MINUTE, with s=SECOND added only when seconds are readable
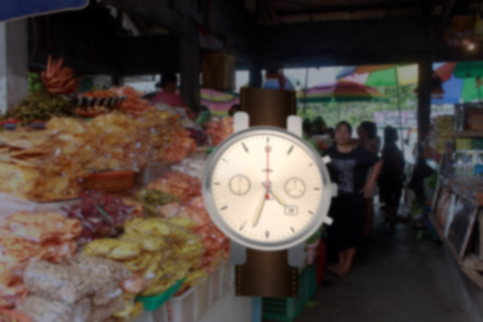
h=4 m=33
